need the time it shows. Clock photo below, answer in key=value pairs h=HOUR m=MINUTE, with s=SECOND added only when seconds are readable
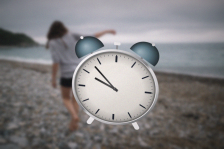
h=9 m=53
